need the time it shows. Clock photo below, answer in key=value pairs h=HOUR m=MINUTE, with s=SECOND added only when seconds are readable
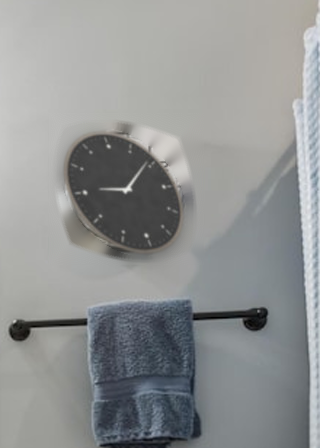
h=9 m=9
